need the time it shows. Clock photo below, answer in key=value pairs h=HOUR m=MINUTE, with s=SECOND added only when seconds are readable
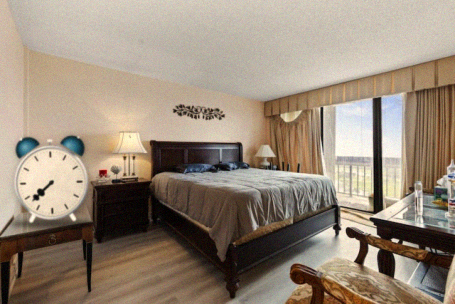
h=7 m=38
